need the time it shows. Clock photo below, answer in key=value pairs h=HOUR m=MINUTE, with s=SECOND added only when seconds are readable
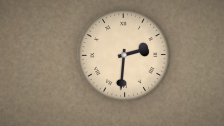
h=2 m=31
